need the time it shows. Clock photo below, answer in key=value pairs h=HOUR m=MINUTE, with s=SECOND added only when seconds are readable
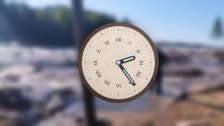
h=2 m=24
